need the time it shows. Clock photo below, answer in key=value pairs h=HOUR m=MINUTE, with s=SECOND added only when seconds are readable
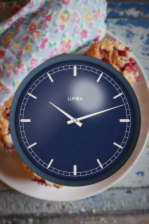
h=10 m=12
